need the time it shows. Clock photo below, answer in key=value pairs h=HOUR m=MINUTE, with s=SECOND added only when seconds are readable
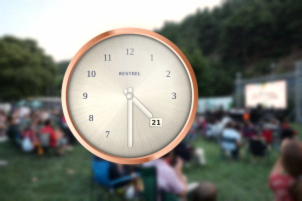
h=4 m=30
